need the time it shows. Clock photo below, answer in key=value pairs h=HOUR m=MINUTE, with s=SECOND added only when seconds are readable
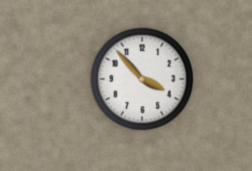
h=3 m=53
